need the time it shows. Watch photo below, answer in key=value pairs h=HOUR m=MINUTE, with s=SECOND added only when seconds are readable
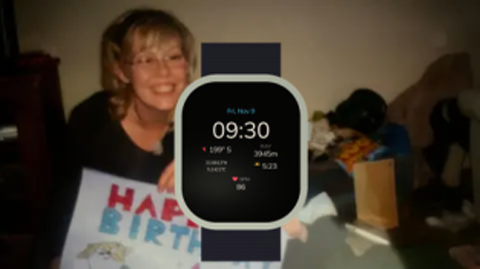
h=9 m=30
